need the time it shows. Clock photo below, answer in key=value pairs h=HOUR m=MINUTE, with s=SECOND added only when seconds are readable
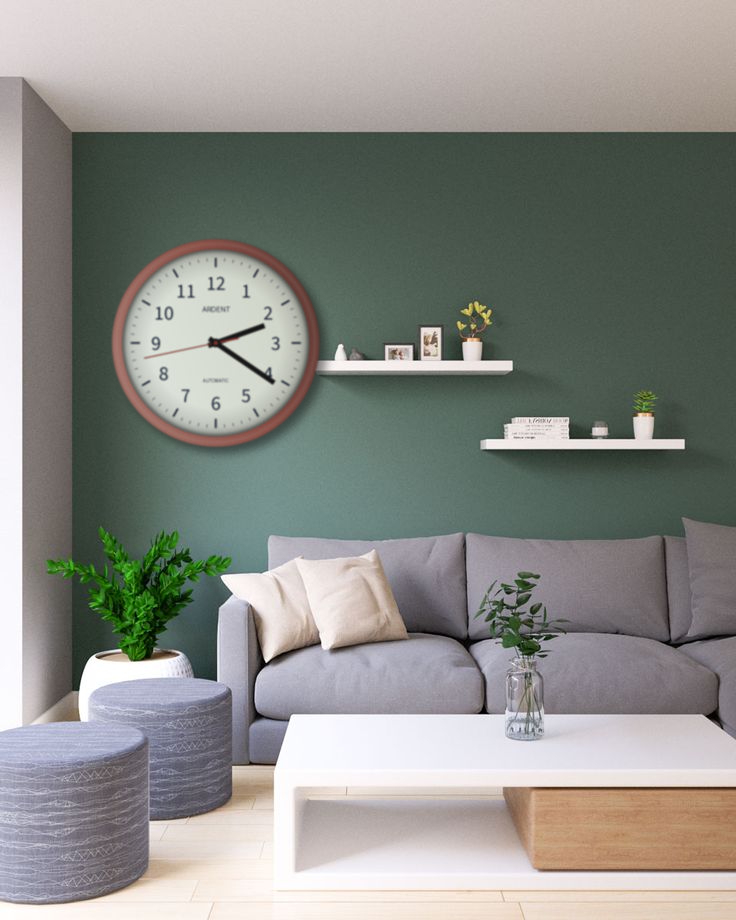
h=2 m=20 s=43
